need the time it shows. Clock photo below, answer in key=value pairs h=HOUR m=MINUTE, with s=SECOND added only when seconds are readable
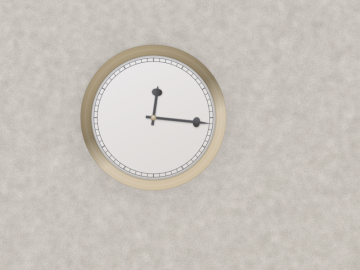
h=12 m=16
